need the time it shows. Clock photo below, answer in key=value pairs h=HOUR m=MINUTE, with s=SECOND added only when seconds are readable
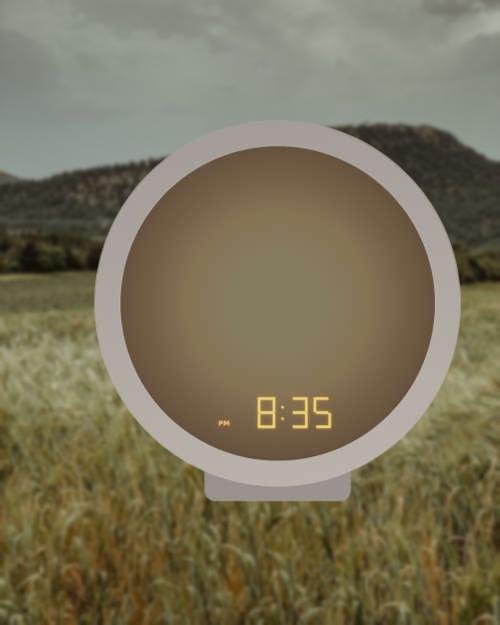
h=8 m=35
